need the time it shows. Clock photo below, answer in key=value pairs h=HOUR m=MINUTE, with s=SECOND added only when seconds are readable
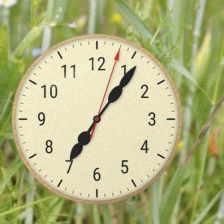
h=7 m=6 s=3
